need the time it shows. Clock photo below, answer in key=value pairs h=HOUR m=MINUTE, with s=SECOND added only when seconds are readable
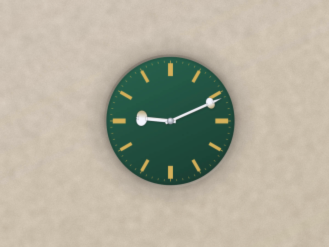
h=9 m=11
